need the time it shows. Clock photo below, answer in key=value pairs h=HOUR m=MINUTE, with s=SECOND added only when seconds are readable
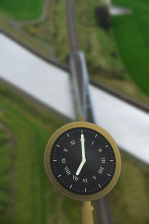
h=7 m=0
